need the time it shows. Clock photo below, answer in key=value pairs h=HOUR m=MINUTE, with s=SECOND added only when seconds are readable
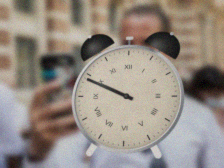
h=9 m=49
